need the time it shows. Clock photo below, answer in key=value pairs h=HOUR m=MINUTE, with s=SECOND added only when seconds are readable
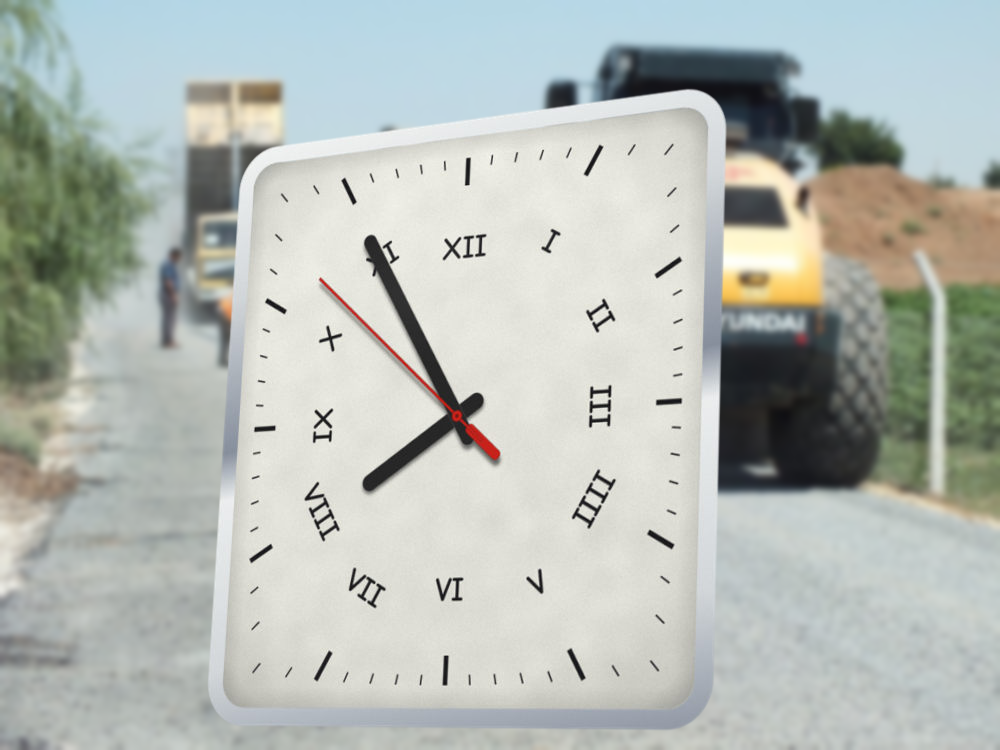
h=7 m=54 s=52
